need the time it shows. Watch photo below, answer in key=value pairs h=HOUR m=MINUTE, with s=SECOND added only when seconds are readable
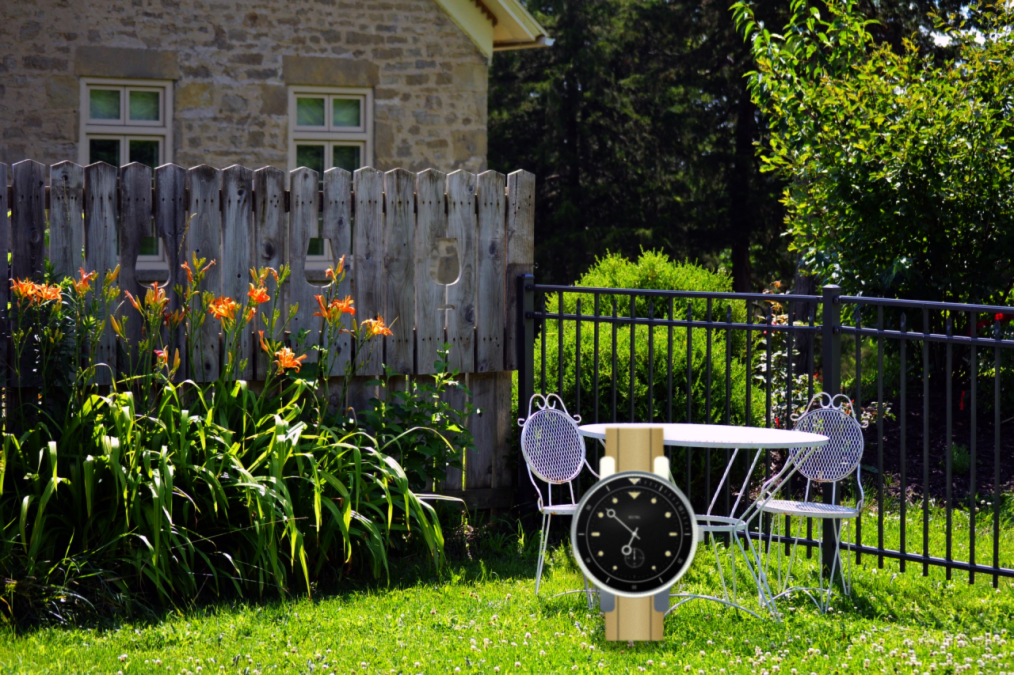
h=6 m=52
